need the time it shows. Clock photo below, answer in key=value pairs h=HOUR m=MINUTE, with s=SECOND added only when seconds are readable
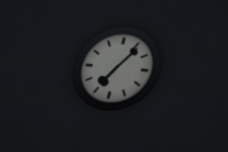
h=7 m=6
